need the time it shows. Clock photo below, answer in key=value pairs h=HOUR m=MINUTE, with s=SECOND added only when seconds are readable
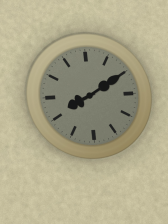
h=8 m=10
